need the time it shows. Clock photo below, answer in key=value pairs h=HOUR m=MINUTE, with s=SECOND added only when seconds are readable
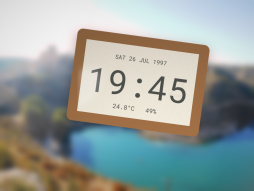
h=19 m=45
